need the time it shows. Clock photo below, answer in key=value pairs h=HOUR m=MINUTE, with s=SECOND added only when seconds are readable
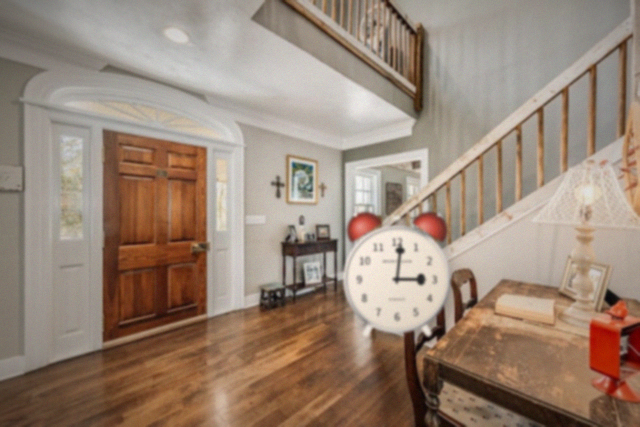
h=3 m=1
